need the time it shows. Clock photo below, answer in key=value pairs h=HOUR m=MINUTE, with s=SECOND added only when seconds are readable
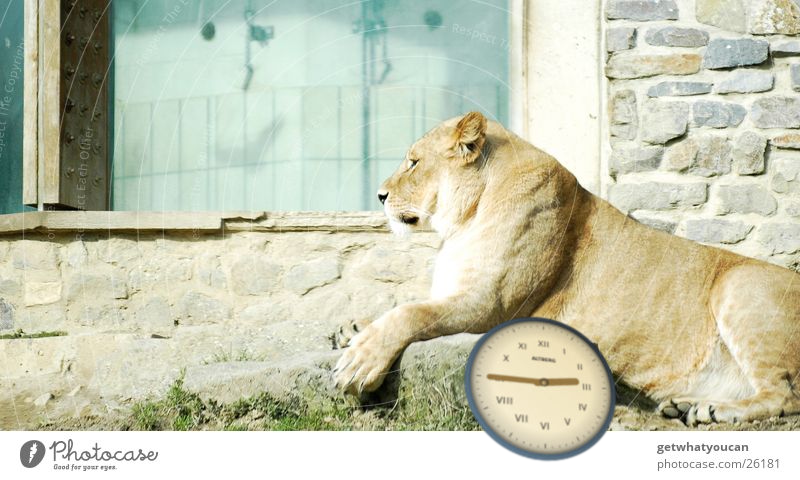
h=2 m=45
